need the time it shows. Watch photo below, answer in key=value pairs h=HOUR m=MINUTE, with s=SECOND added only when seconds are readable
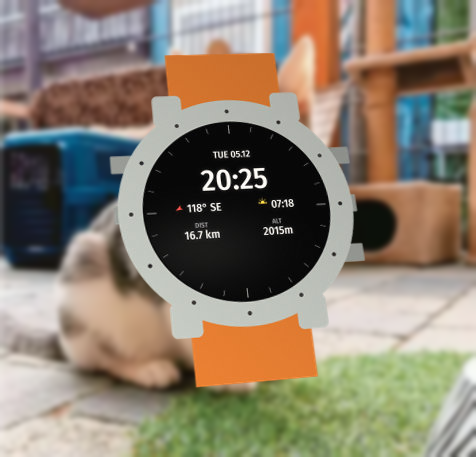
h=20 m=25
